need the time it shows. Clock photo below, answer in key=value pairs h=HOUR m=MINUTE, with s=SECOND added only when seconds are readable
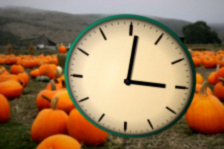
h=3 m=1
